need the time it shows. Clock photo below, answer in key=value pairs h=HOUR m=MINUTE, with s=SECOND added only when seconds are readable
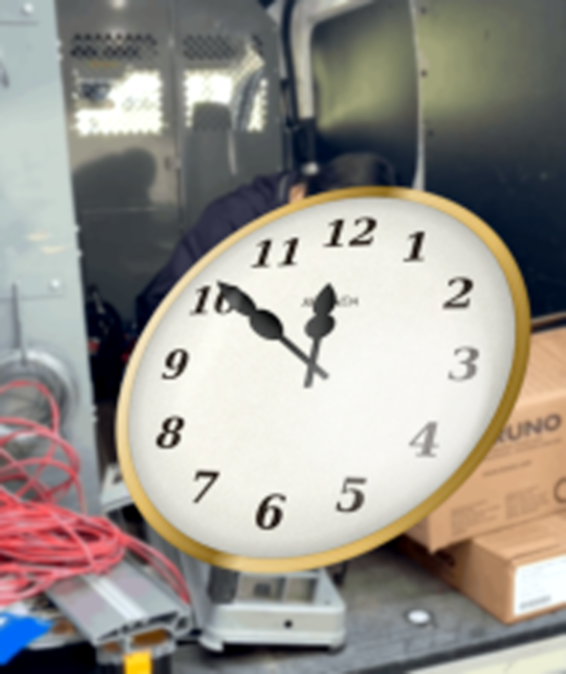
h=11 m=51
